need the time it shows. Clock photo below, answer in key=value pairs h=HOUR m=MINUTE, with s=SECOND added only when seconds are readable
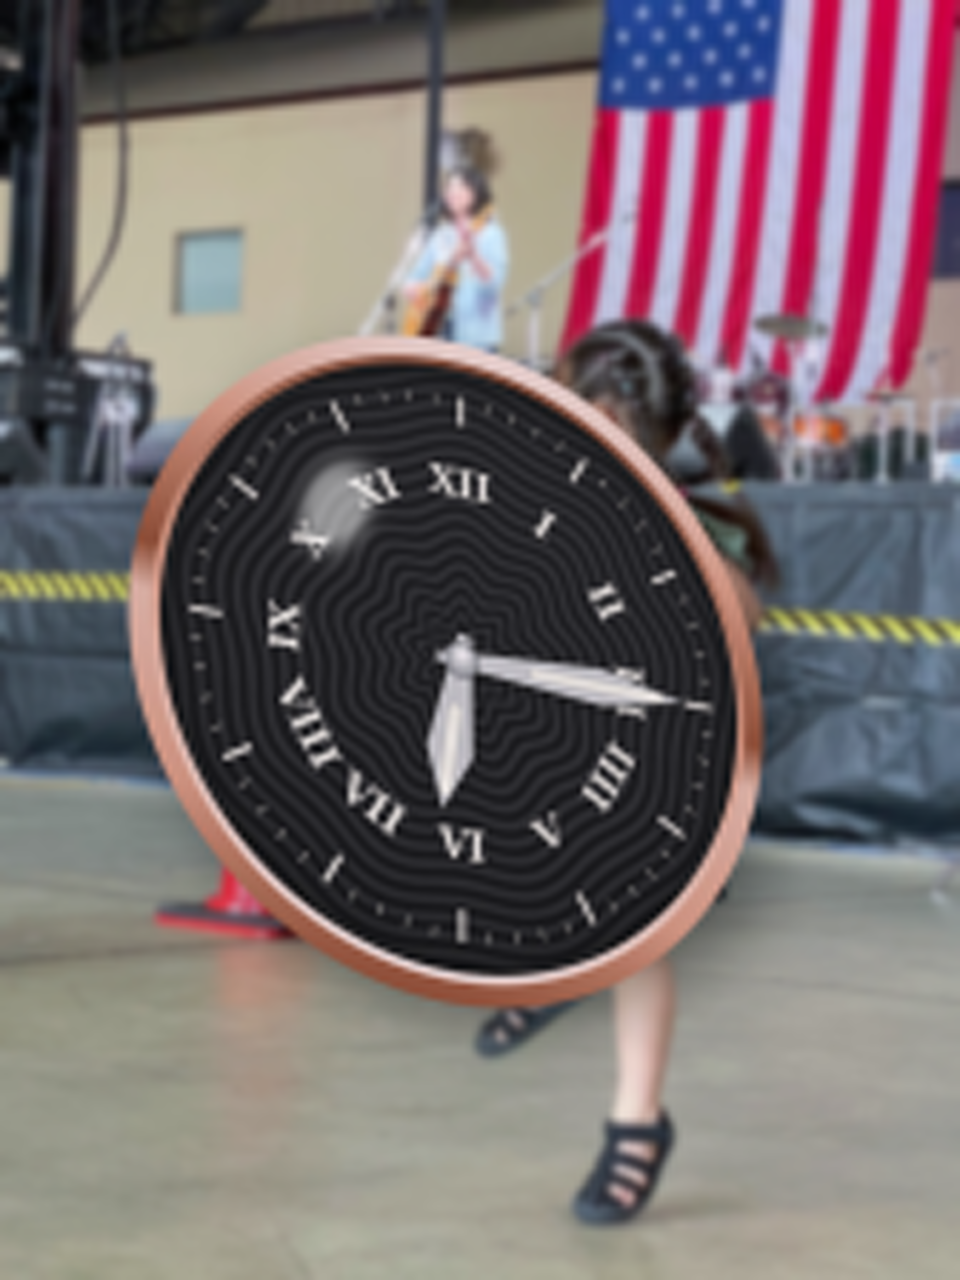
h=6 m=15
